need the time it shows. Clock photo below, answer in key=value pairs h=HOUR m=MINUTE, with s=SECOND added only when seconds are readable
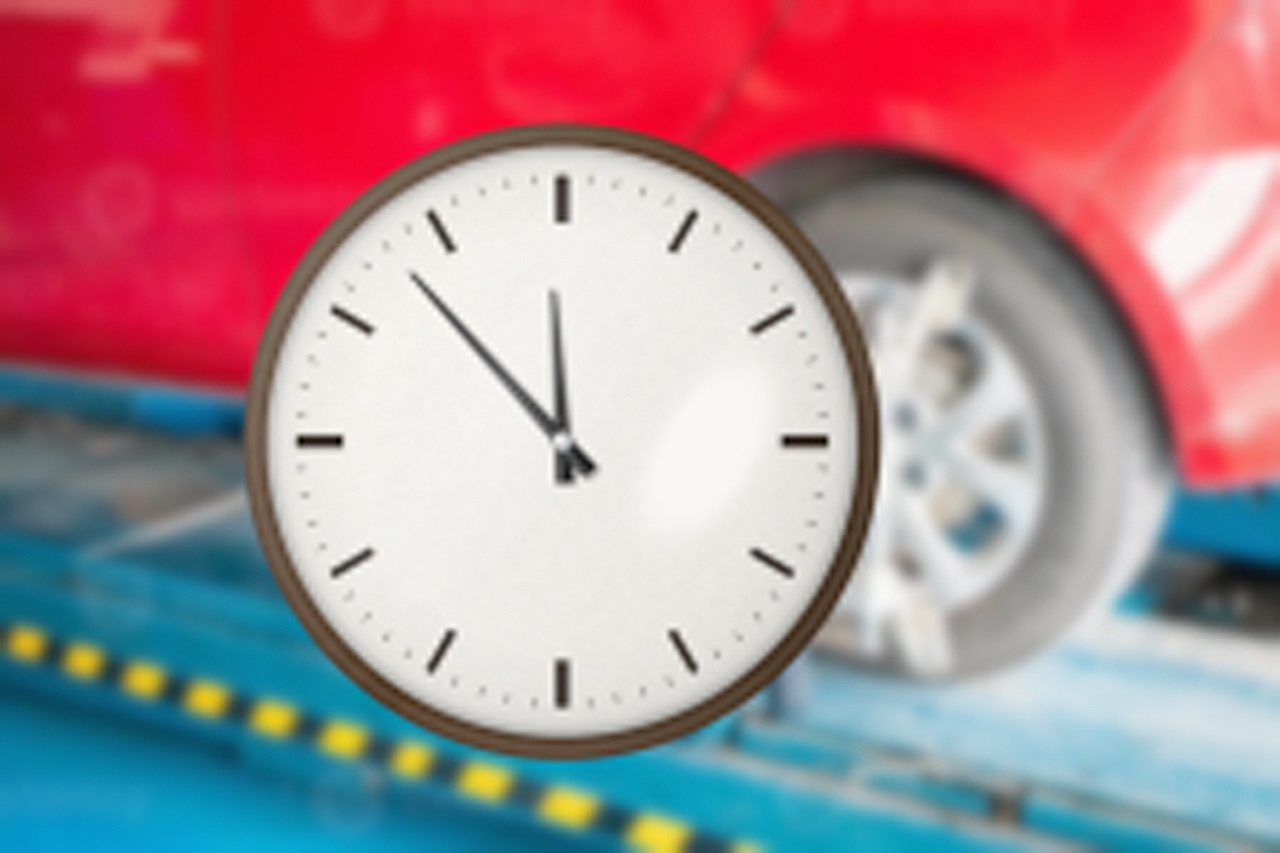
h=11 m=53
